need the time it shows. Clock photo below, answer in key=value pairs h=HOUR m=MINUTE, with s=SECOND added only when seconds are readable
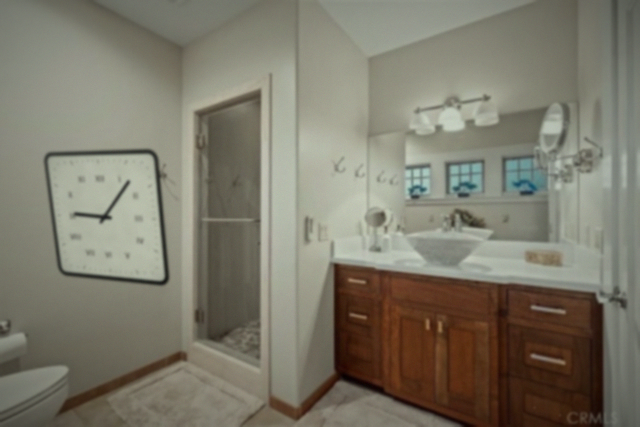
h=9 m=7
